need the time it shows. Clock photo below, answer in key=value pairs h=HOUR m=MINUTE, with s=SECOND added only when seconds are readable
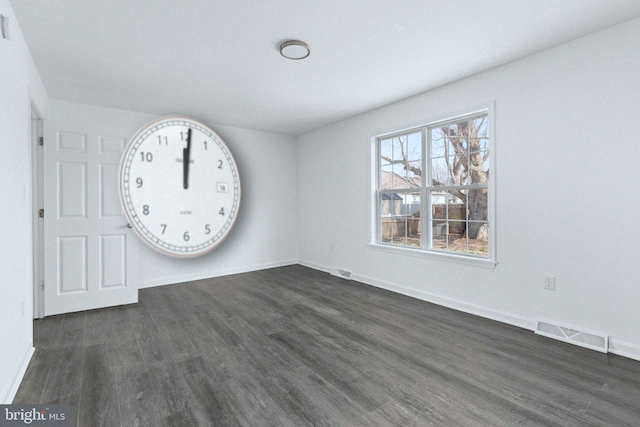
h=12 m=1
